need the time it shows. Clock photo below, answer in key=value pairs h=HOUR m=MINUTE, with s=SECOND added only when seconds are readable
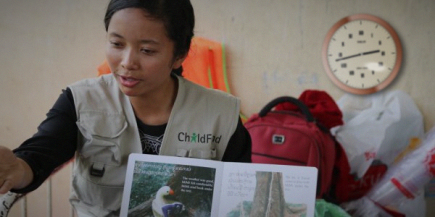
h=2 m=43
